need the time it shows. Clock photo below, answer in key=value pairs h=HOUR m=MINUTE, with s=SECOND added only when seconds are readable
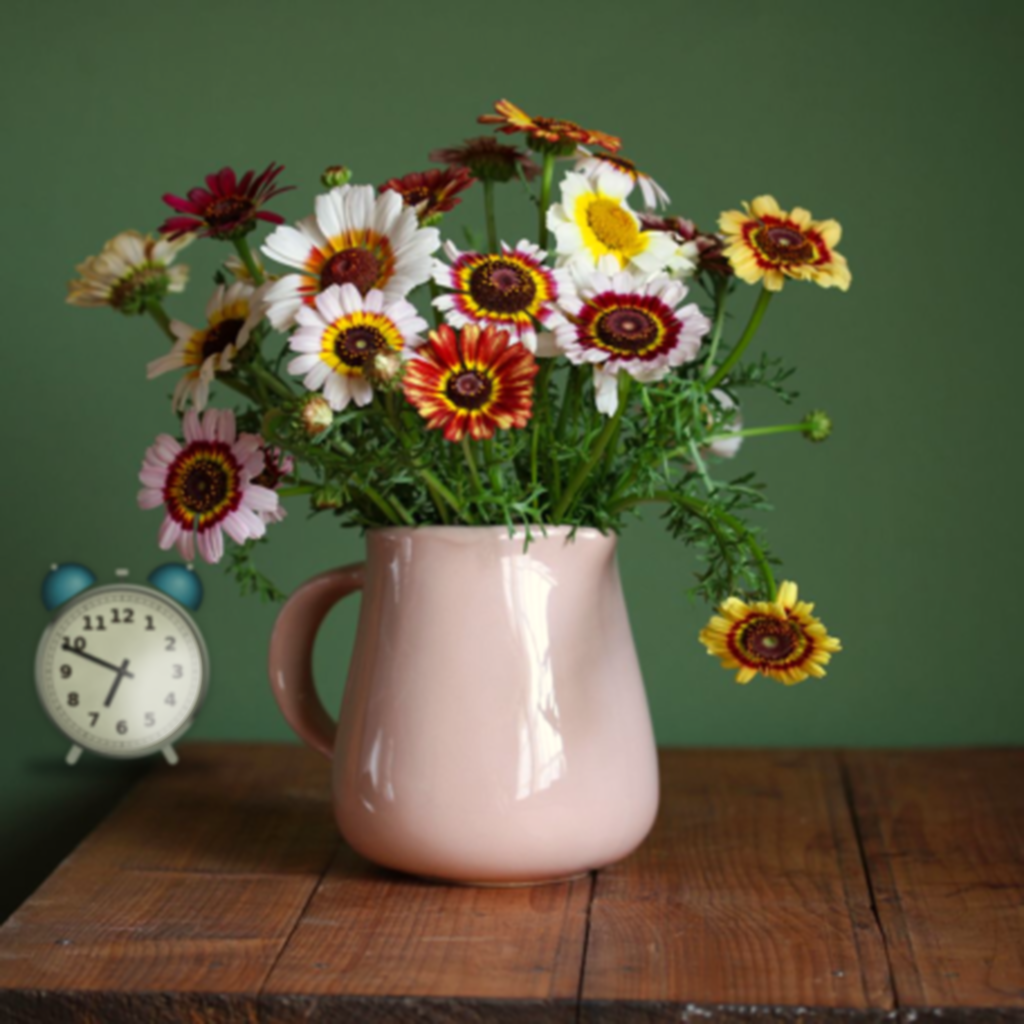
h=6 m=49
